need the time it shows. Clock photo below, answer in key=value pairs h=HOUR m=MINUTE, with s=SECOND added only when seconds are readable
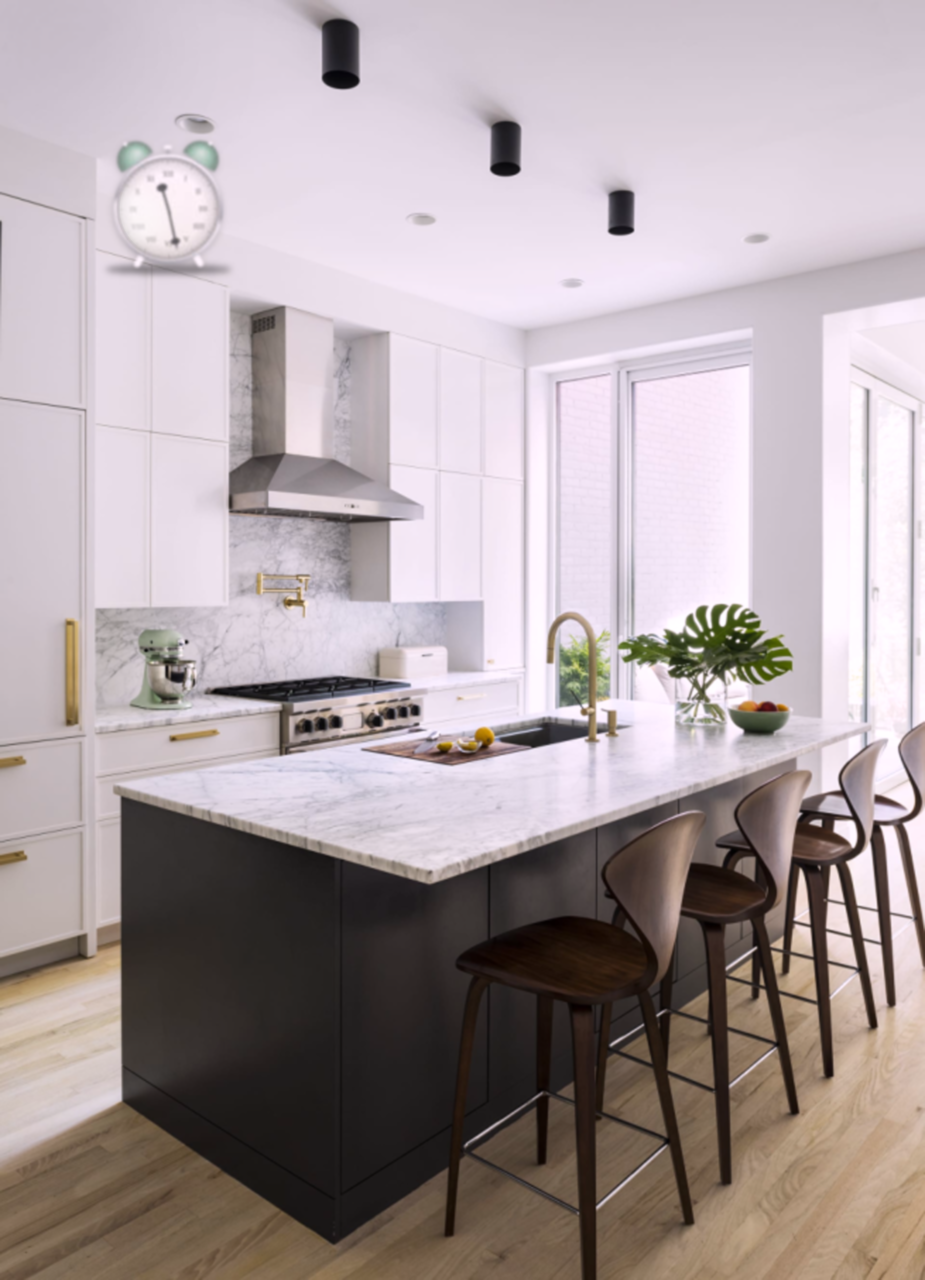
h=11 m=28
